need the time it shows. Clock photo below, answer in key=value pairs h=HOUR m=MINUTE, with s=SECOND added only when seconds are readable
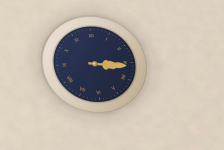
h=3 m=16
